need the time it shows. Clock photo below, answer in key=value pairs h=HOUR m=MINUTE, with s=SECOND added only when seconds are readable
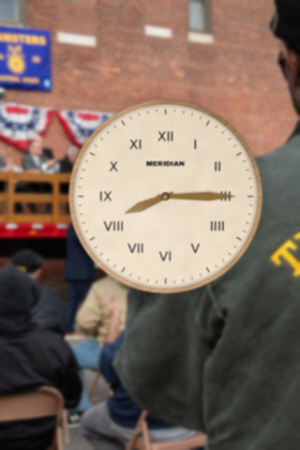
h=8 m=15
